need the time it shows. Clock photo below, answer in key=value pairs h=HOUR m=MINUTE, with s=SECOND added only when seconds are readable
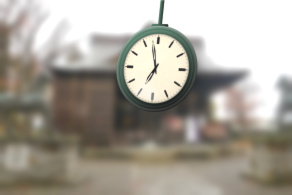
h=6 m=58
